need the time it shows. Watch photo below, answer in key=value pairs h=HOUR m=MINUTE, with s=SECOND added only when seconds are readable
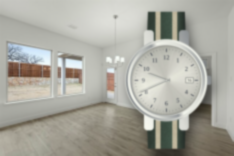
h=9 m=41
